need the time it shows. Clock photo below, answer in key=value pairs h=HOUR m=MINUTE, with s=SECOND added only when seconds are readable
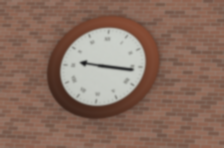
h=9 m=16
